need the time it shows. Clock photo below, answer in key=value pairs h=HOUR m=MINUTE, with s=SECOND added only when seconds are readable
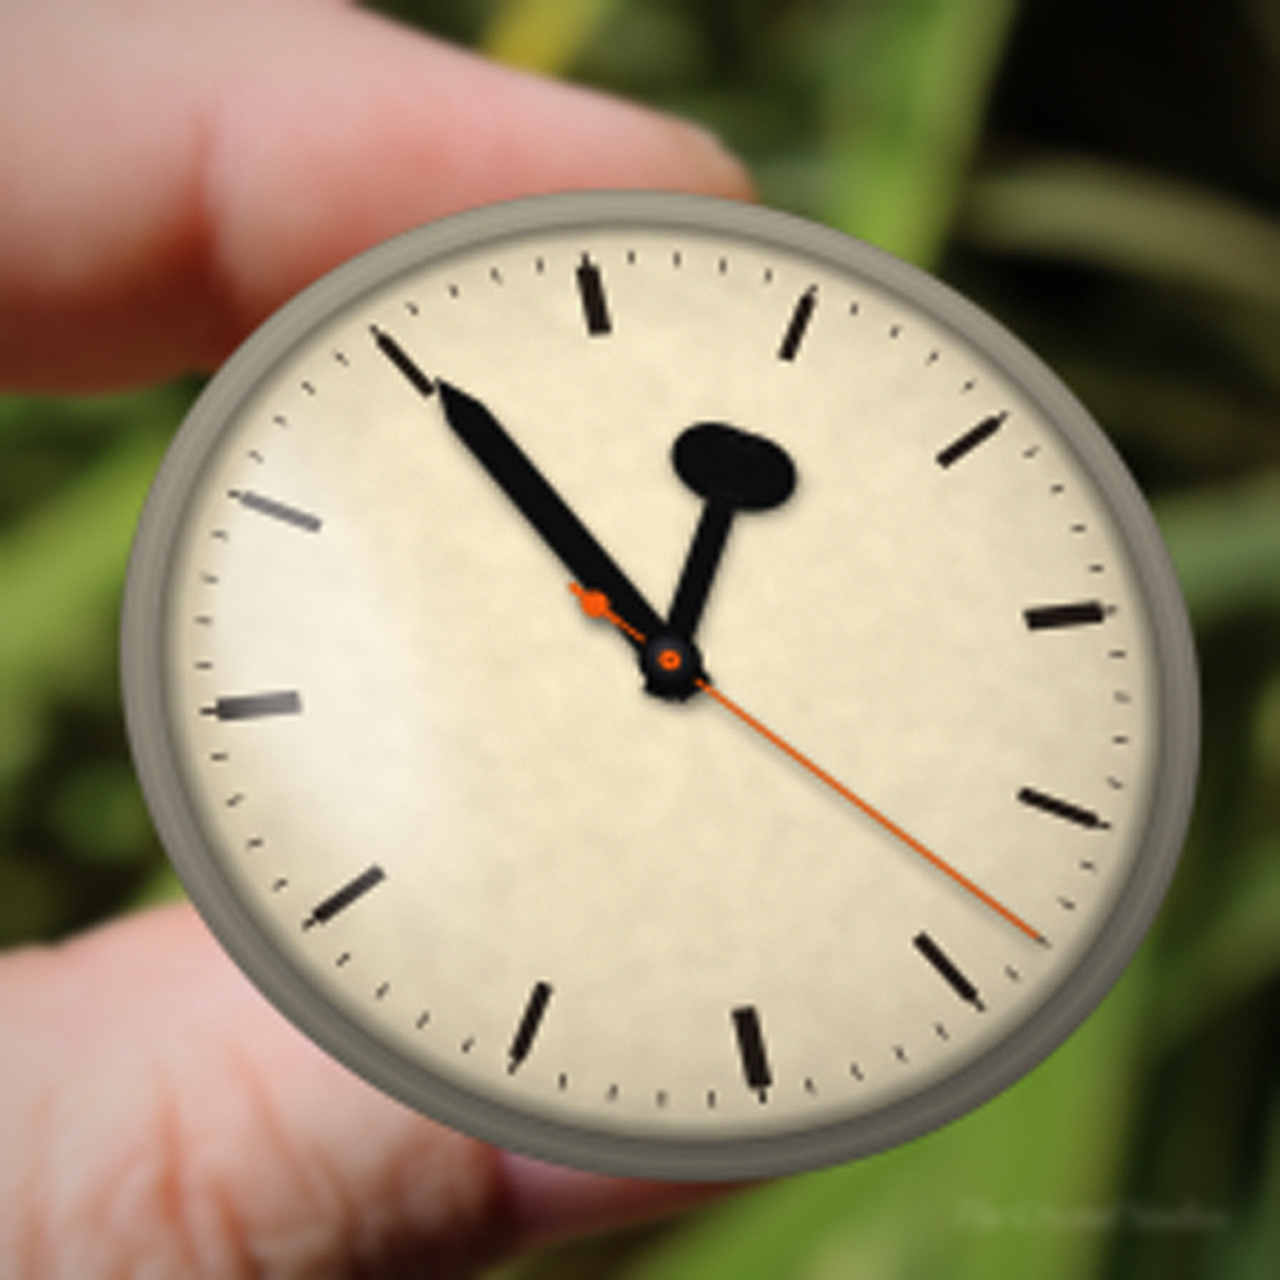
h=12 m=55 s=23
